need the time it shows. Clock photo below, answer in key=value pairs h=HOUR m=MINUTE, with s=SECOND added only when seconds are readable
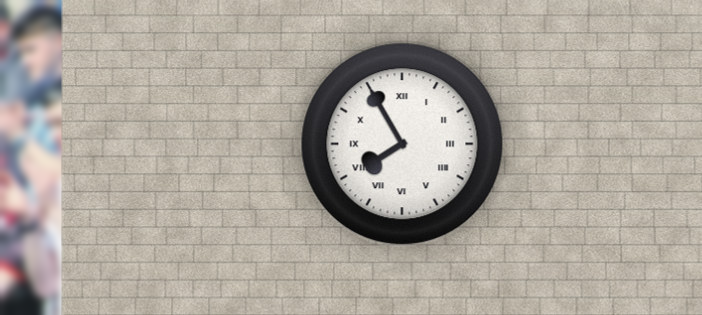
h=7 m=55
